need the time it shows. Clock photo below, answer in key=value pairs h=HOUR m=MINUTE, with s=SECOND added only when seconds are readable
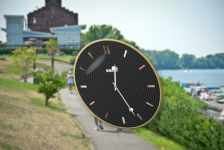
h=12 m=26
